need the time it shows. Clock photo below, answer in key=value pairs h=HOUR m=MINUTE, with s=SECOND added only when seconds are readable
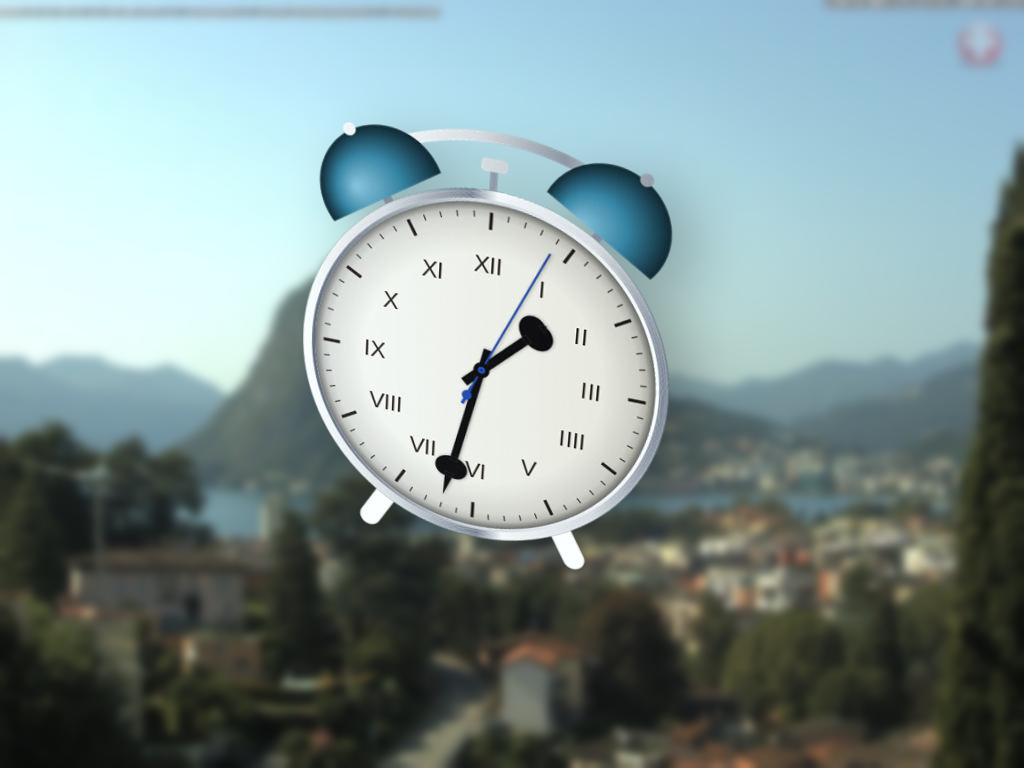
h=1 m=32 s=4
